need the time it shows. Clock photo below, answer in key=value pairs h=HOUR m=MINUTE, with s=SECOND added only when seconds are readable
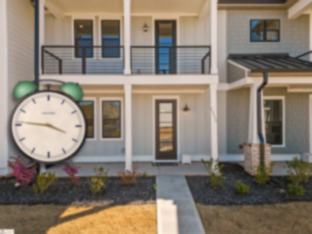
h=3 m=46
